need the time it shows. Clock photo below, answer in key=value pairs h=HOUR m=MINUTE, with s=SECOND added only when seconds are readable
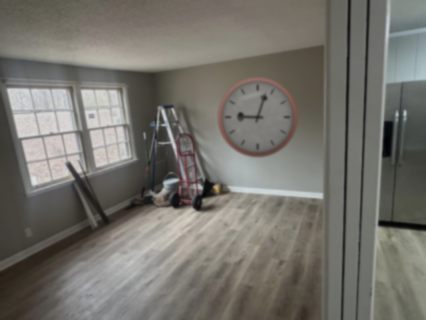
h=9 m=3
